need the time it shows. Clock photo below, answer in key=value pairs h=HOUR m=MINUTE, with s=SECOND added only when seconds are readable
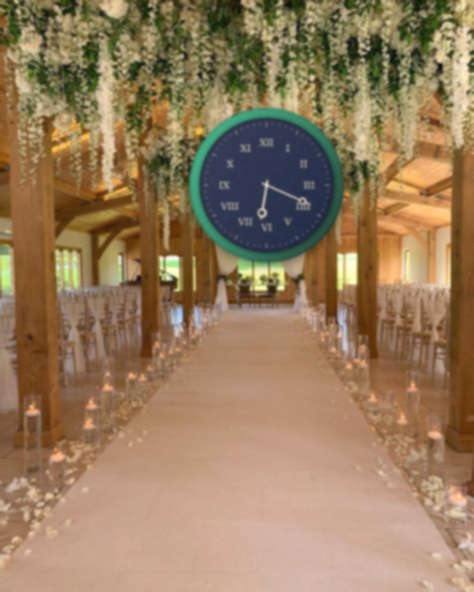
h=6 m=19
